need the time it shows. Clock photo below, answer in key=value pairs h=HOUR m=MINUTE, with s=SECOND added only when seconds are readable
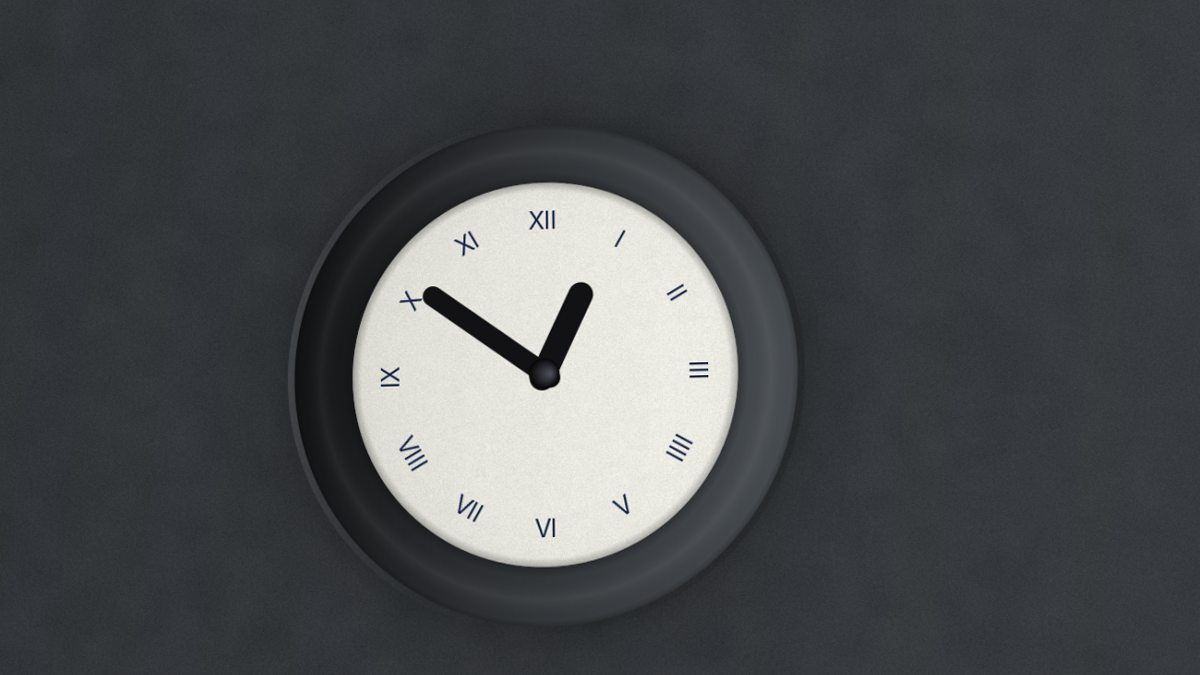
h=12 m=51
